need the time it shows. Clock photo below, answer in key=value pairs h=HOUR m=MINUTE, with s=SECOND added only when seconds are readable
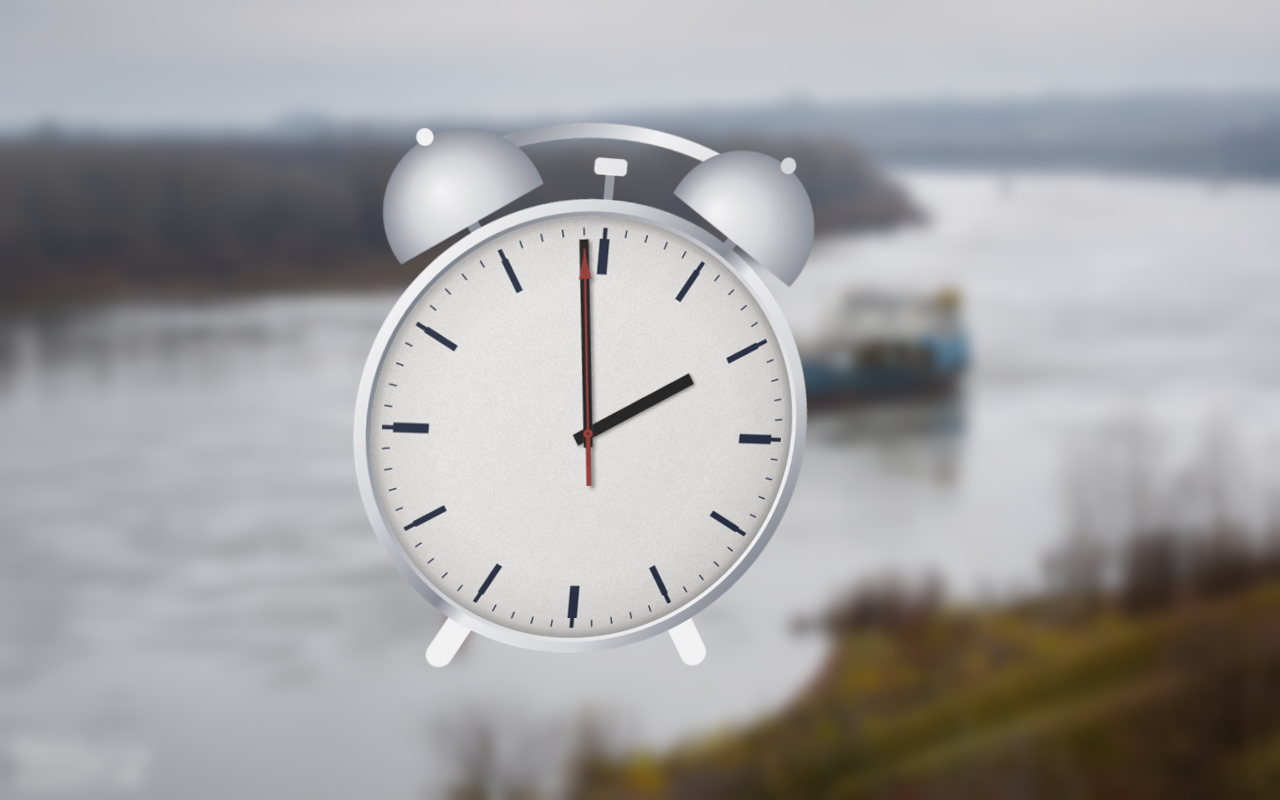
h=1 m=58 s=59
